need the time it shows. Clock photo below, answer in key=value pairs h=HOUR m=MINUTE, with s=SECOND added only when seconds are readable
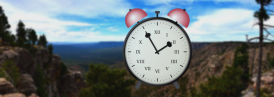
h=1 m=55
